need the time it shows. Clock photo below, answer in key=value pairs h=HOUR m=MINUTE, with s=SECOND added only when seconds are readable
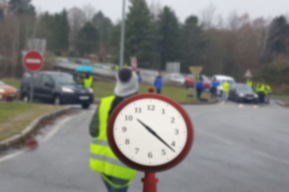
h=10 m=22
